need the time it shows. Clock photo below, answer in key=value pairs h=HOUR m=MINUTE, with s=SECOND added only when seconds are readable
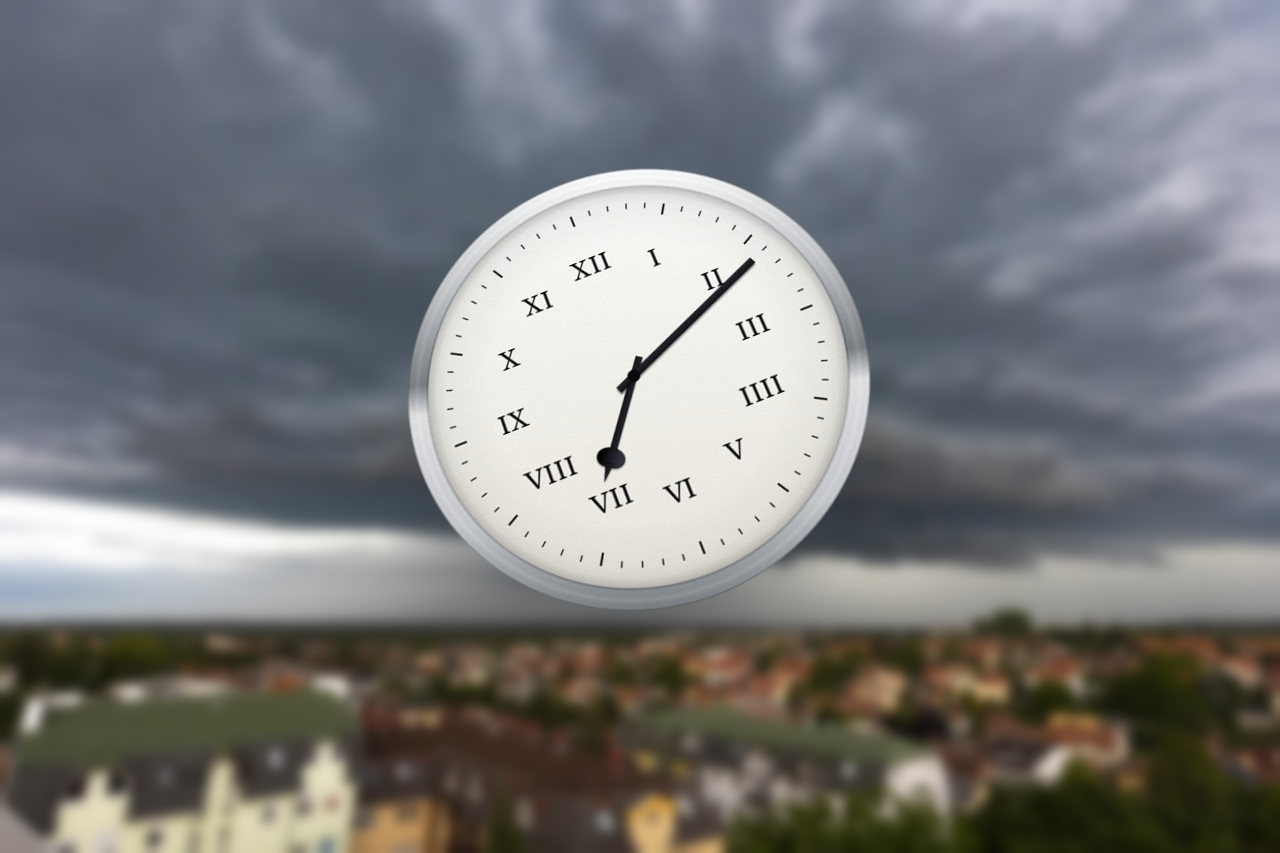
h=7 m=11
